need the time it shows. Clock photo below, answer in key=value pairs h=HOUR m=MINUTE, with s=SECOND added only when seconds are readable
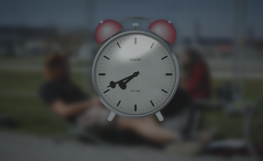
h=7 m=41
